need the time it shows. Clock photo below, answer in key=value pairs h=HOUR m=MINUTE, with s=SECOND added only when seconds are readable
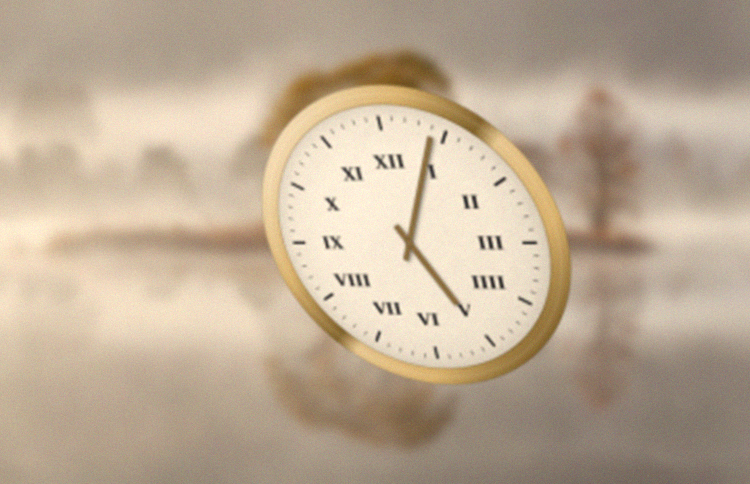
h=5 m=4
